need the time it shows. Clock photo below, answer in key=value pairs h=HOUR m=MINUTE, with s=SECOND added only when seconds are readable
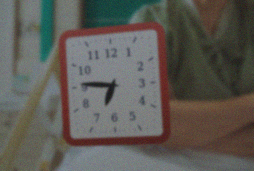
h=6 m=46
